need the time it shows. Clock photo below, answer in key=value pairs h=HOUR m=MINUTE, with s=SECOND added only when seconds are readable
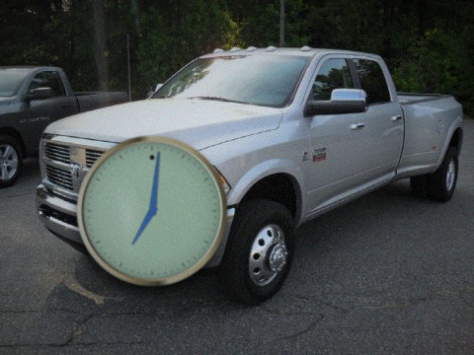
h=7 m=1
